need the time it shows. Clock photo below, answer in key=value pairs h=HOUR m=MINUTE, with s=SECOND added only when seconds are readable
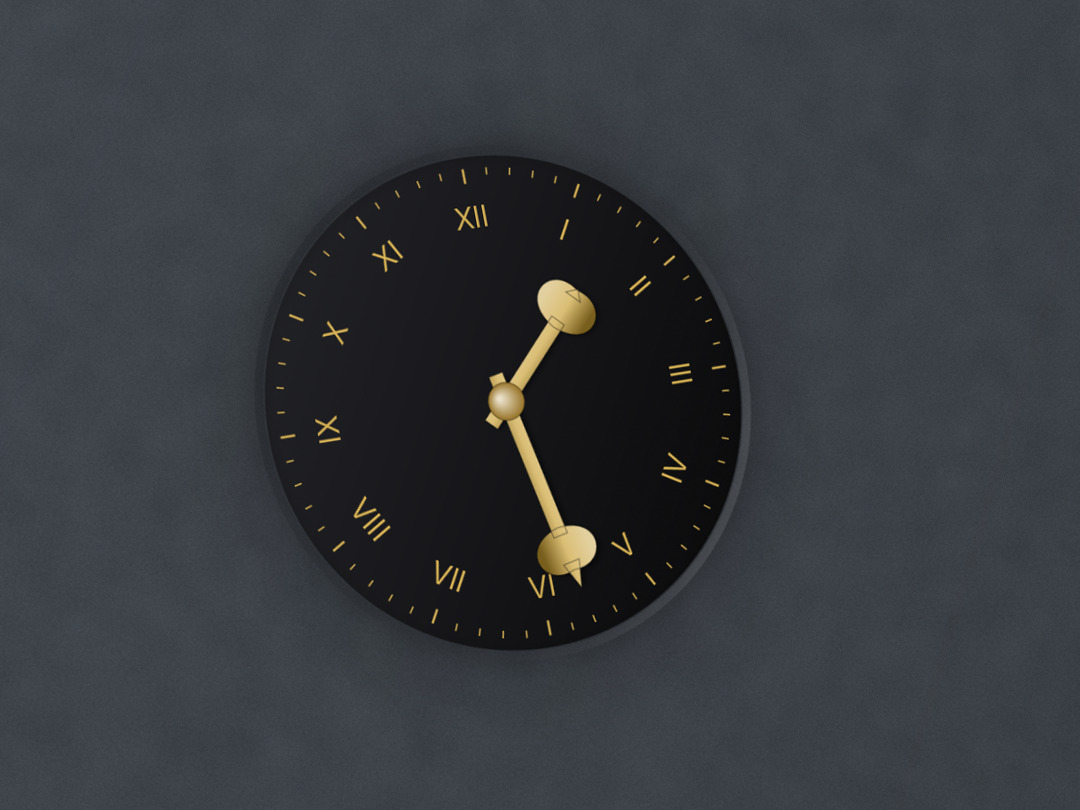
h=1 m=28
